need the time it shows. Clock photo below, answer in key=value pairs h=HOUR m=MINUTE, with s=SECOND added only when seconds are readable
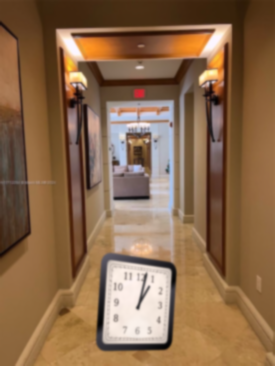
h=1 m=2
